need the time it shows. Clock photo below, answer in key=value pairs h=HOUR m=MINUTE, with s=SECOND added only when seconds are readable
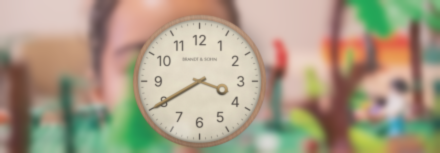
h=3 m=40
